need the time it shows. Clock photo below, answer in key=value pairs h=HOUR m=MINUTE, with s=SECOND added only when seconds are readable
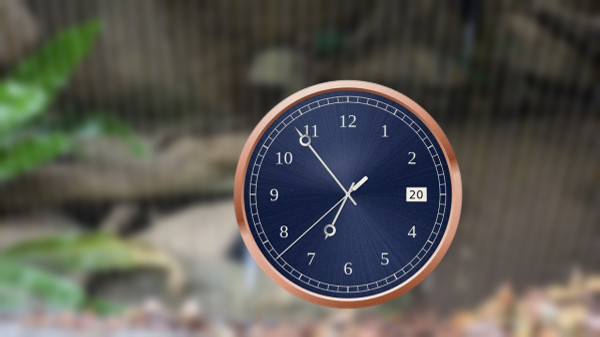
h=6 m=53 s=38
